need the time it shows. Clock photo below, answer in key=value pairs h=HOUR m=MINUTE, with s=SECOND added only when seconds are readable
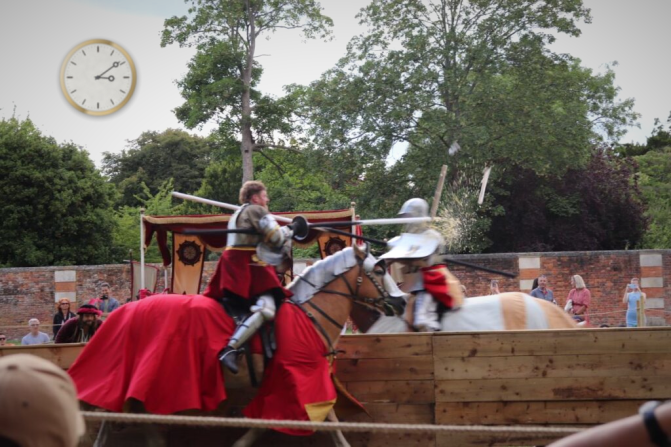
h=3 m=9
